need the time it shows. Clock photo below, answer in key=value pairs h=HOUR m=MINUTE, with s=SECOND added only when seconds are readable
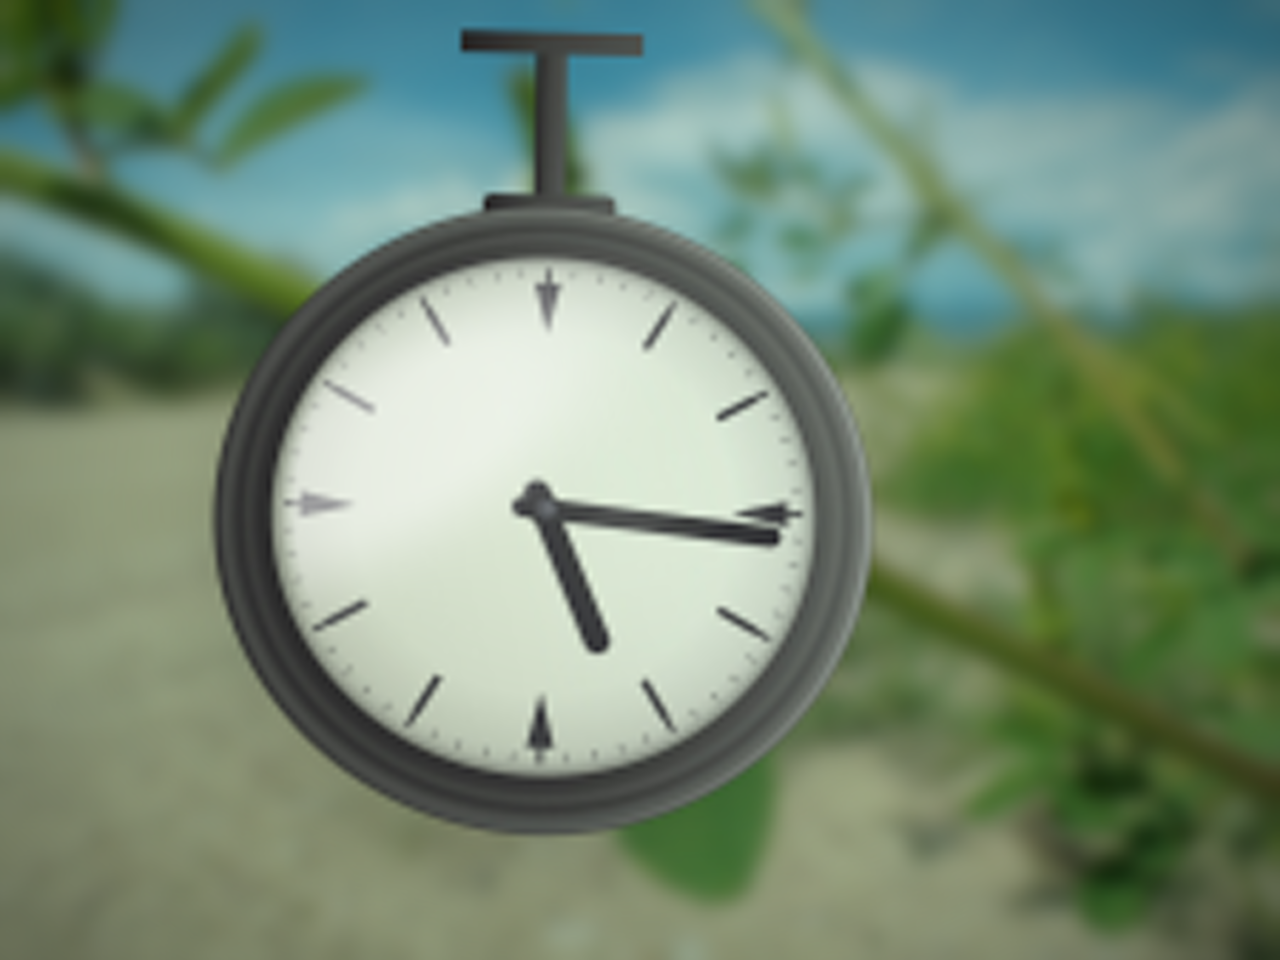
h=5 m=16
